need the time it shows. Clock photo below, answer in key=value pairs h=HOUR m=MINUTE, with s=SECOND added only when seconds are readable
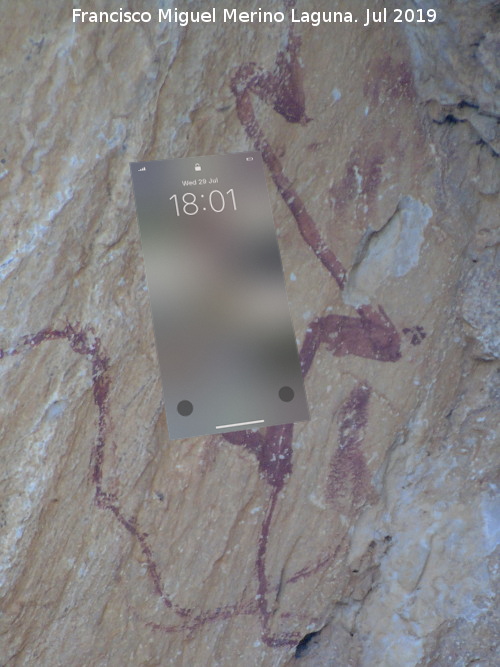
h=18 m=1
